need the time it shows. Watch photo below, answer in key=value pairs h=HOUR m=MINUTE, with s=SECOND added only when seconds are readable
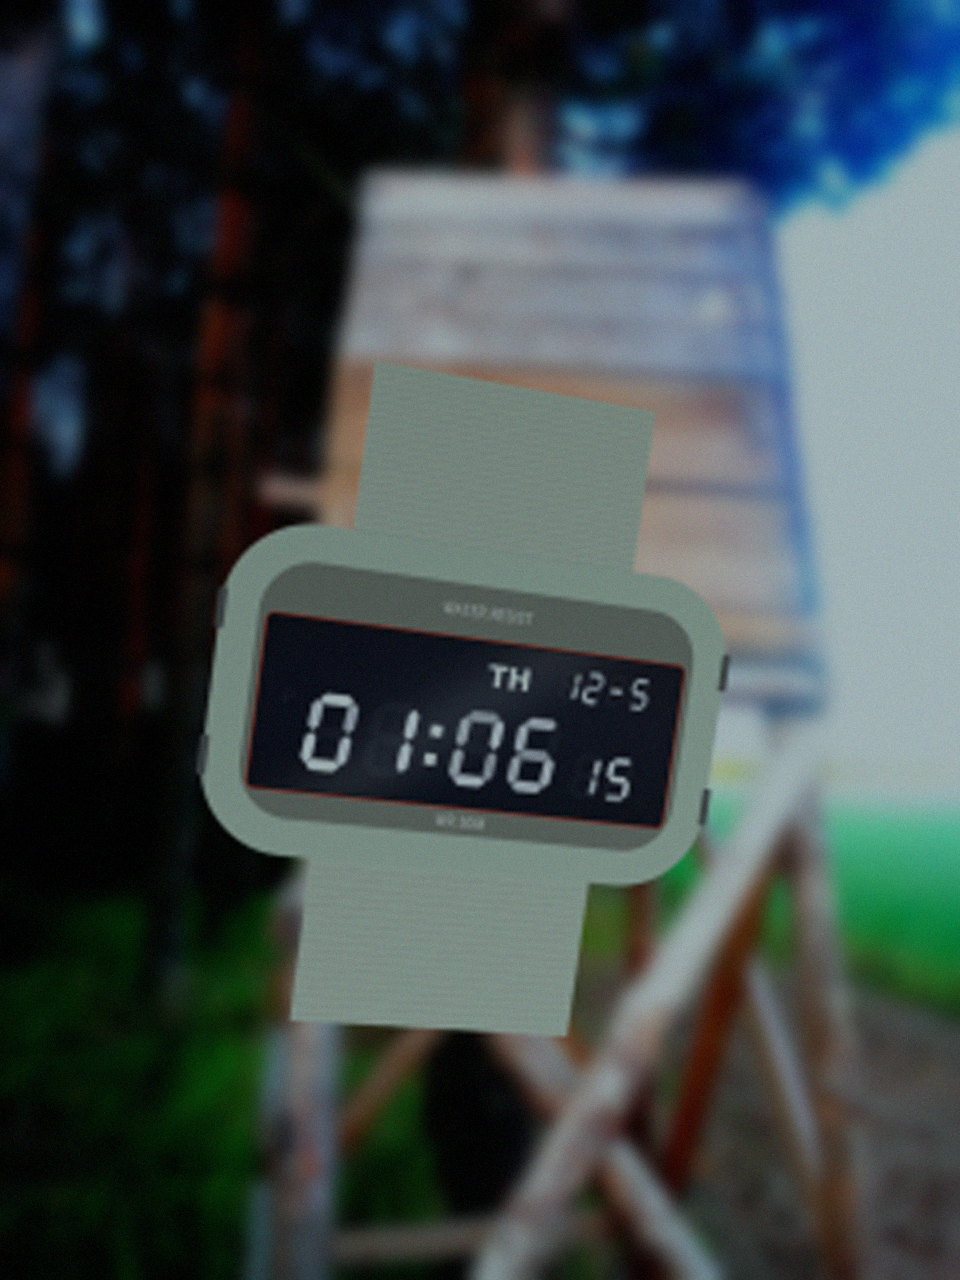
h=1 m=6 s=15
